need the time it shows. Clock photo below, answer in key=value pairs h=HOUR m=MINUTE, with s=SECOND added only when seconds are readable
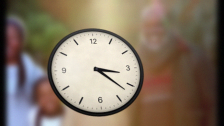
h=3 m=22
